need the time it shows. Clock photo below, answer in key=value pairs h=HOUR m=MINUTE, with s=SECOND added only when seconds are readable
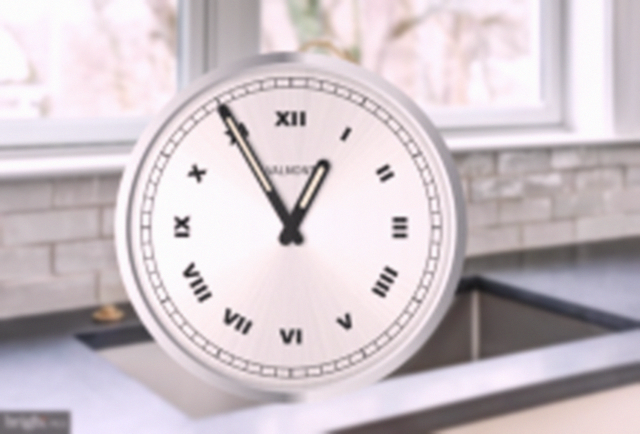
h=12 m=55
